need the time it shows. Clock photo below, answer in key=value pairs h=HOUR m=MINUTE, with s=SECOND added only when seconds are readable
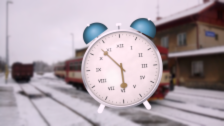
h=5 m=53
